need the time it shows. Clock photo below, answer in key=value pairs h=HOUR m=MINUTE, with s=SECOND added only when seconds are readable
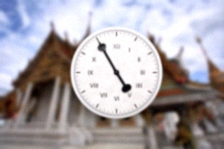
h=4 m=55
